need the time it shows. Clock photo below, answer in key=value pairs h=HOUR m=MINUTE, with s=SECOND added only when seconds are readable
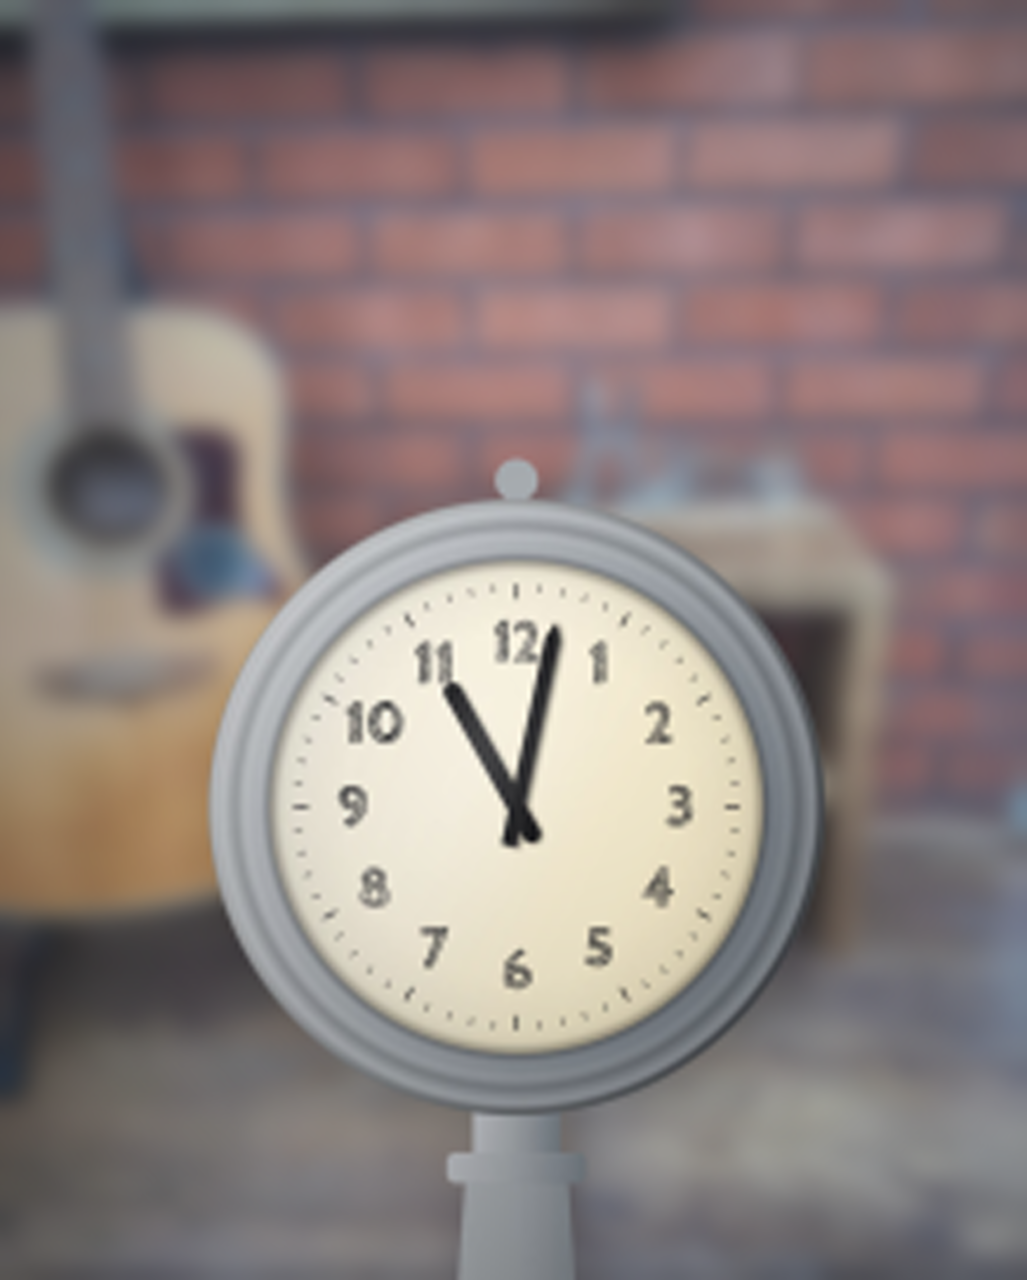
h=11 m=2
